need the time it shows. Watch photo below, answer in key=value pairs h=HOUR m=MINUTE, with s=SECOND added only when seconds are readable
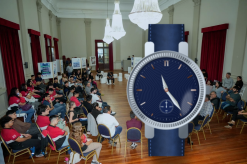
h=11 m=24
